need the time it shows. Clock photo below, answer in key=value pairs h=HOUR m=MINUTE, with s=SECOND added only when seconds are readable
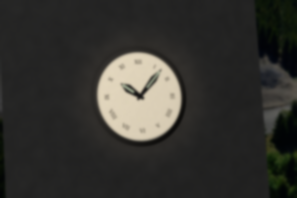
h=10 m=7
